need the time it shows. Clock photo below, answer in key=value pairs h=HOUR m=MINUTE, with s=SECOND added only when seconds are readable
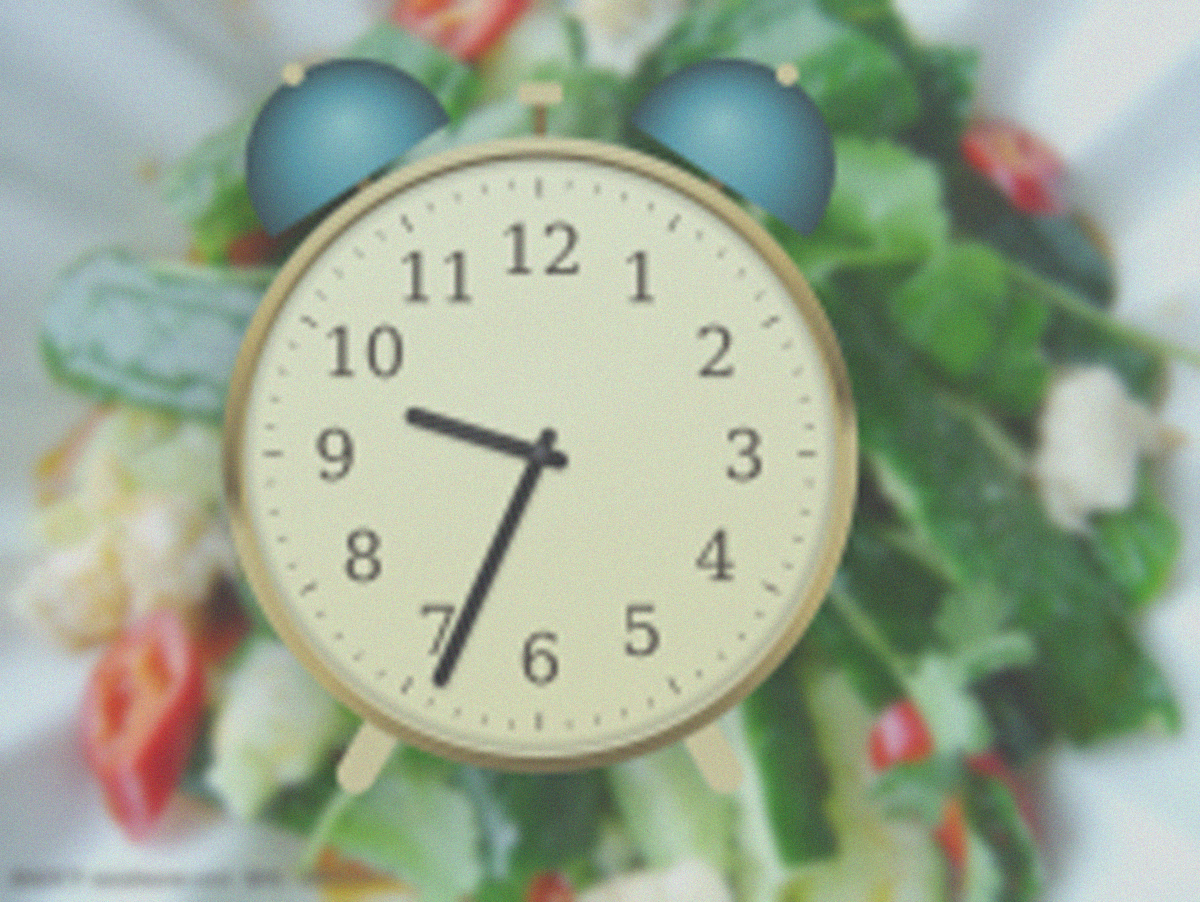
h=9 m=34
